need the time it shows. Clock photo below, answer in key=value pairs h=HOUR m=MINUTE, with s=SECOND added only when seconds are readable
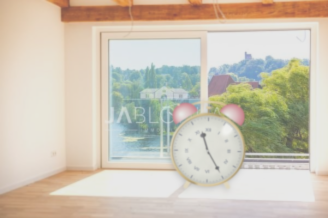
h=11 m=25
